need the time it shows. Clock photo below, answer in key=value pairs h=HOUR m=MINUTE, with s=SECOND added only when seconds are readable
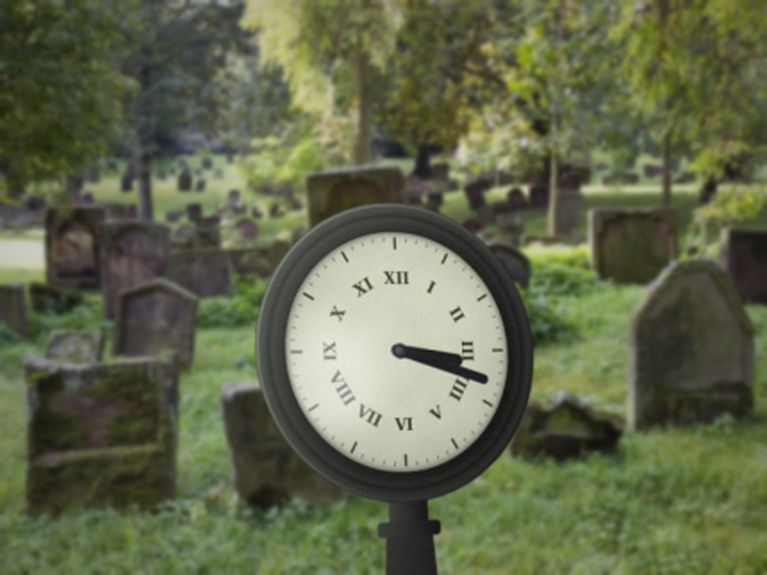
h=3 m=18
